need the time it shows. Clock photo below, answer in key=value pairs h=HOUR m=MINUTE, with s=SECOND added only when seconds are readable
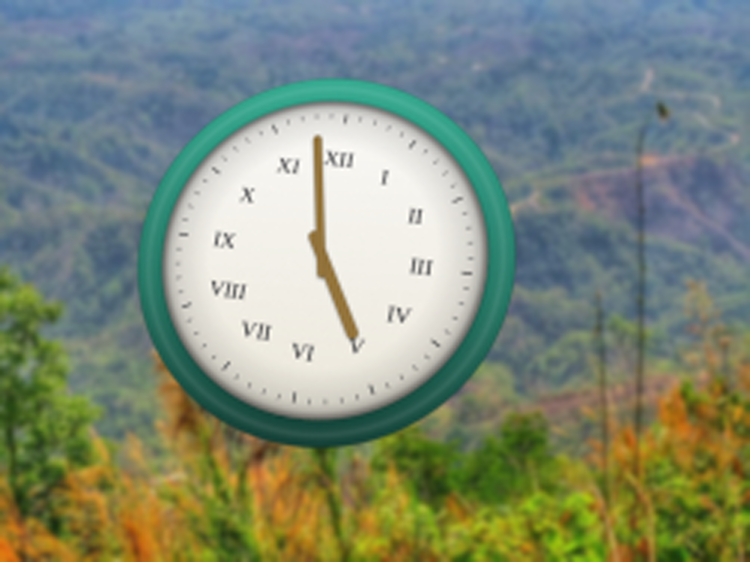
h=4 m=58
